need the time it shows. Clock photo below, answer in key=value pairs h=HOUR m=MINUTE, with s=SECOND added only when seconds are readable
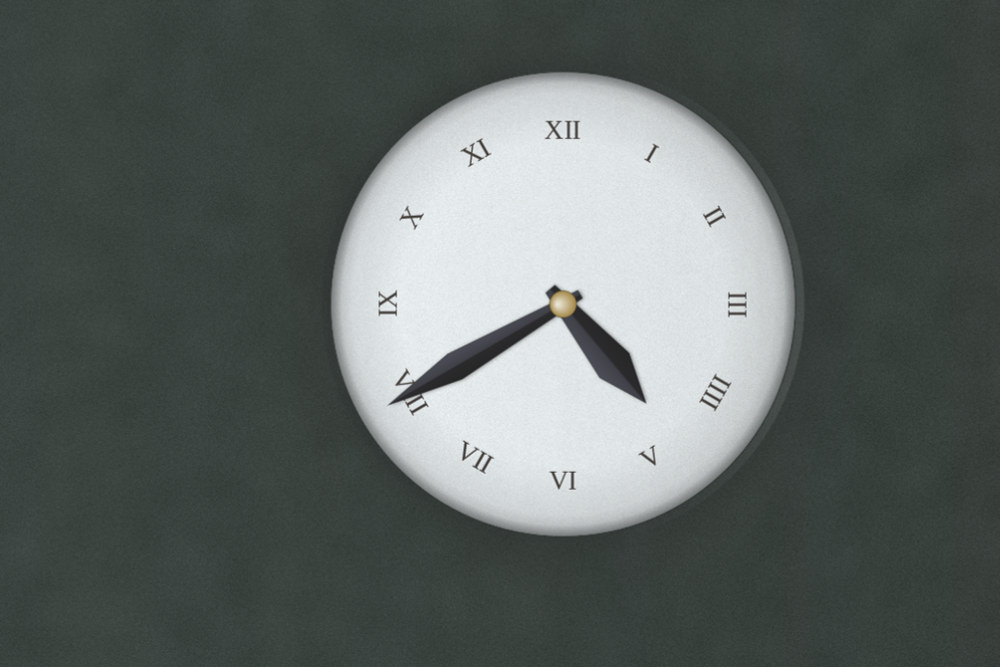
h=4 m=40
